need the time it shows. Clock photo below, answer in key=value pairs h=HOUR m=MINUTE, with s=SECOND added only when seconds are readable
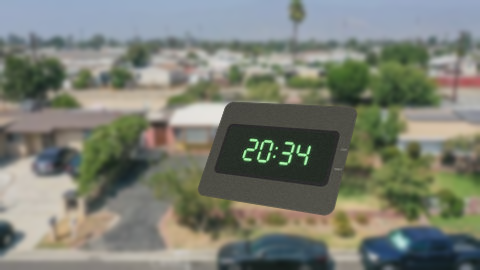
h=20 m=34
